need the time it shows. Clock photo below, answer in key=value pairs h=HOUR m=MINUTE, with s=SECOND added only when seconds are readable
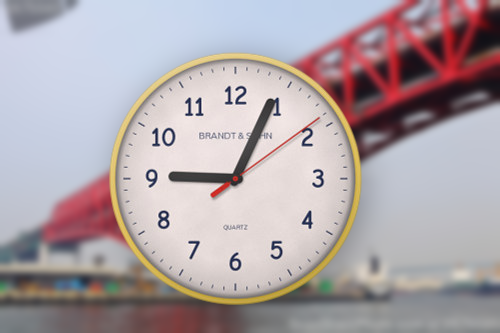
h=9 m=4 s=9
